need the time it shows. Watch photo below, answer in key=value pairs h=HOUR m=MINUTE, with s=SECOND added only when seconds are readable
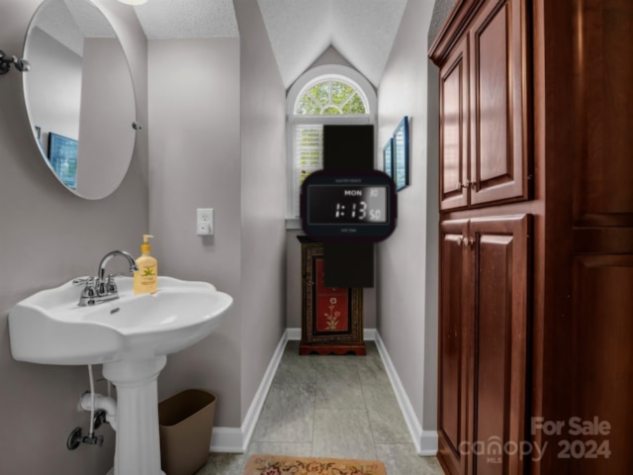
h=1 m=13
